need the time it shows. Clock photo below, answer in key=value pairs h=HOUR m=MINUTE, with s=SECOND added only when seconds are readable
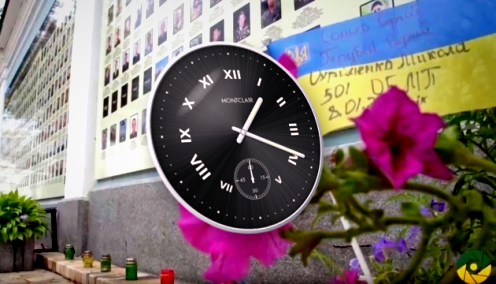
h=1 m=19
